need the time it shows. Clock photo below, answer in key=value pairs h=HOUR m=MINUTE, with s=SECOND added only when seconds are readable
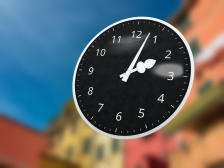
h=2 m=3
